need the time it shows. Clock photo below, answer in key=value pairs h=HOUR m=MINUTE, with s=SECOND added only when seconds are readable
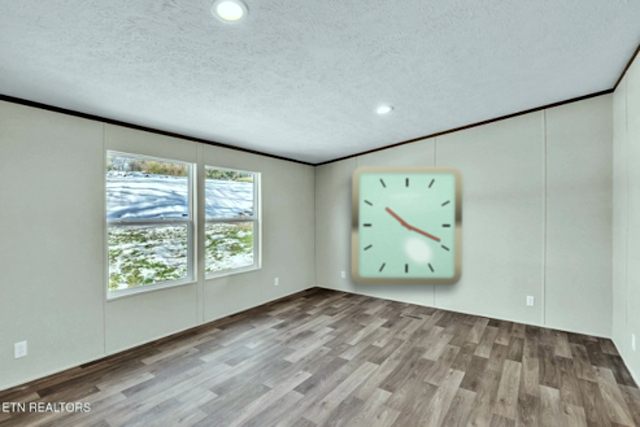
h=10 m=19
